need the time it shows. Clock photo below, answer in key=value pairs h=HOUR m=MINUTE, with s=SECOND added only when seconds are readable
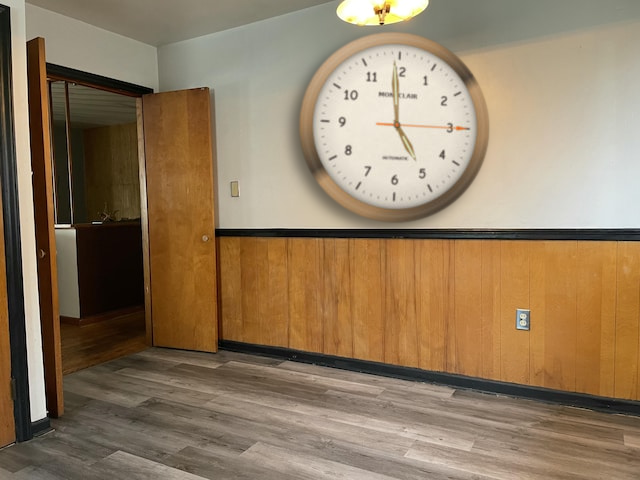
h=4 m=59 s=15
